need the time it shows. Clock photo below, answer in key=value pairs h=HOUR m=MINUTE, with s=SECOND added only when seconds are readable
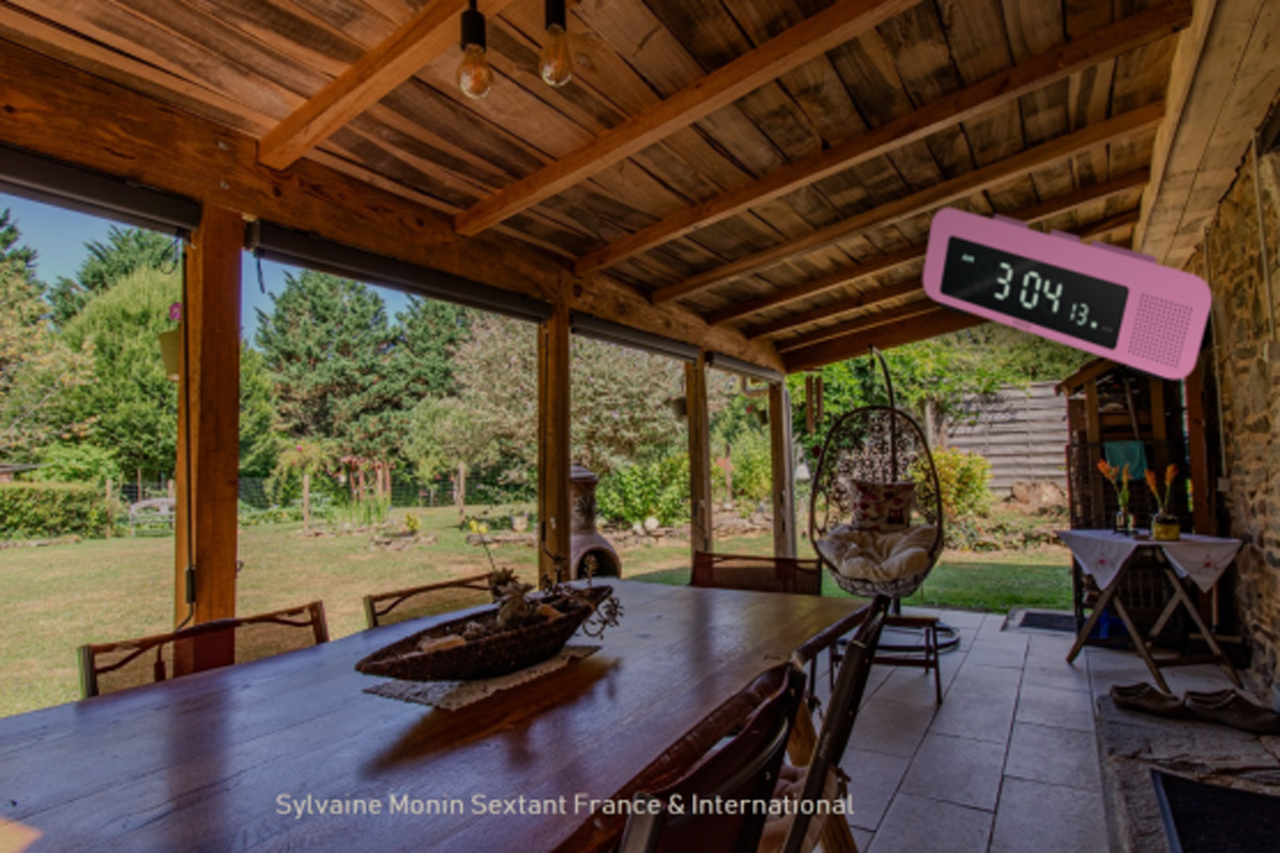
h=3 m=4 s=13
